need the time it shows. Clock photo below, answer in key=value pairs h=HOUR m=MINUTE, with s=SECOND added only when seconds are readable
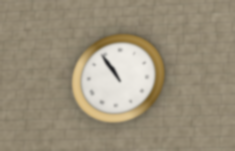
h=10 m=54
